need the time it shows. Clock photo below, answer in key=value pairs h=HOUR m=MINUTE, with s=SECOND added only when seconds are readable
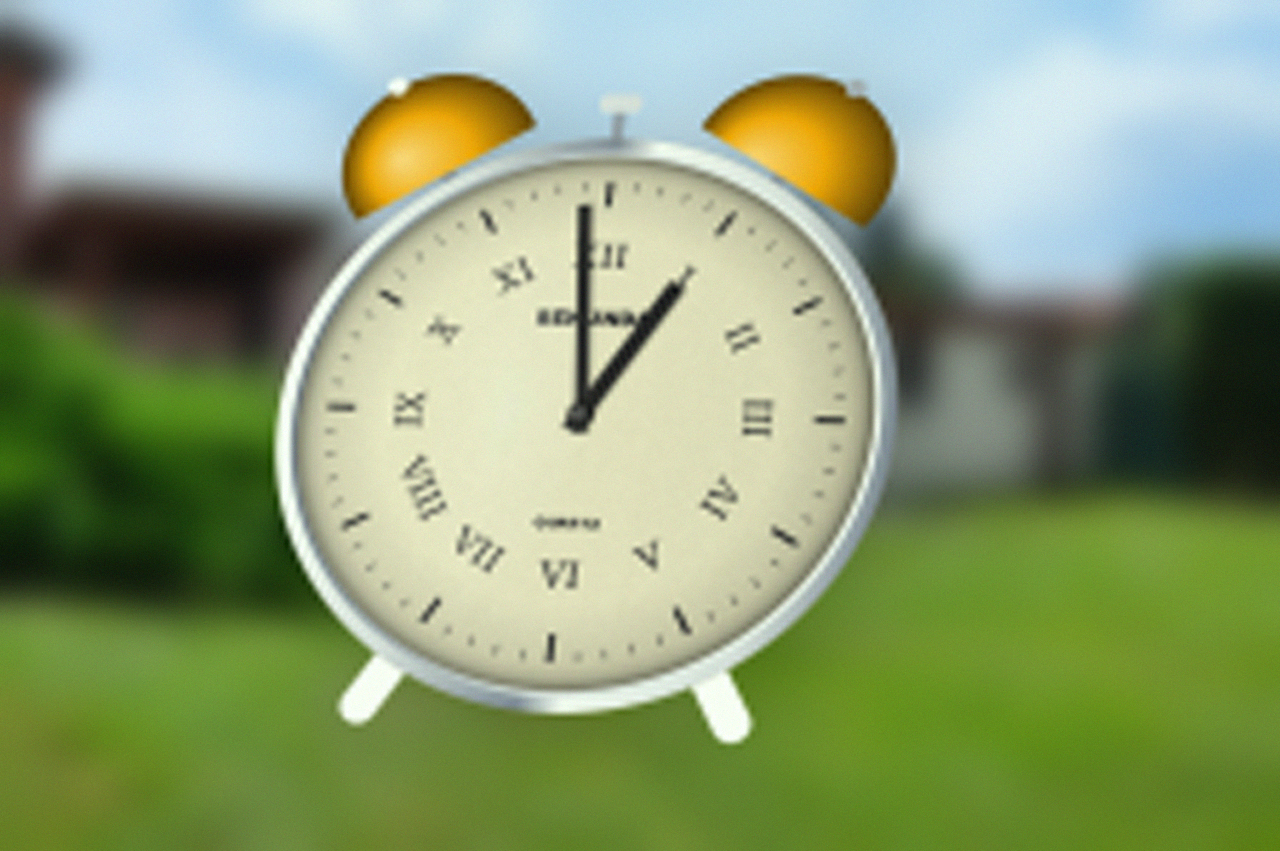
h=12 m=59
